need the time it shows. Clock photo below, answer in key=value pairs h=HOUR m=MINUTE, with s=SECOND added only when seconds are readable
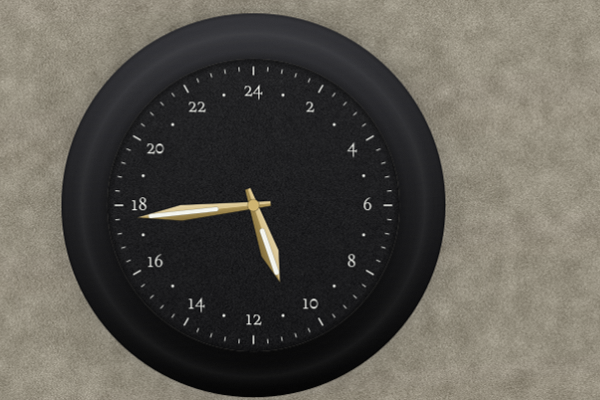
h=10 m=44
